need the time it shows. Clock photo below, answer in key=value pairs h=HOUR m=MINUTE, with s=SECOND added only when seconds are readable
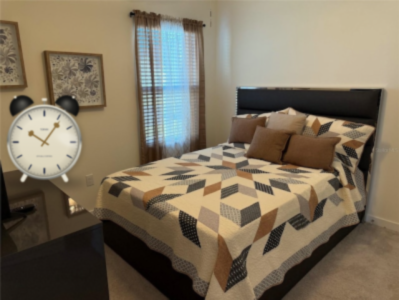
h=10 m=6
